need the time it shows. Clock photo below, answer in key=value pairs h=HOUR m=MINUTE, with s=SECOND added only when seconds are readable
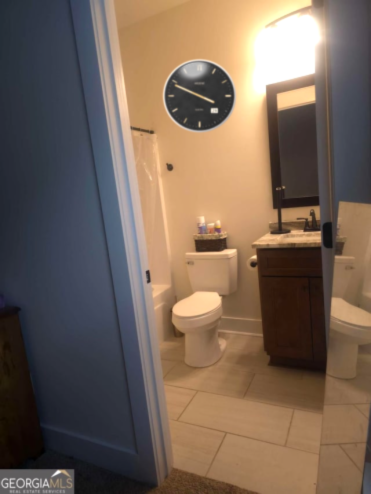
h=3 m=49
